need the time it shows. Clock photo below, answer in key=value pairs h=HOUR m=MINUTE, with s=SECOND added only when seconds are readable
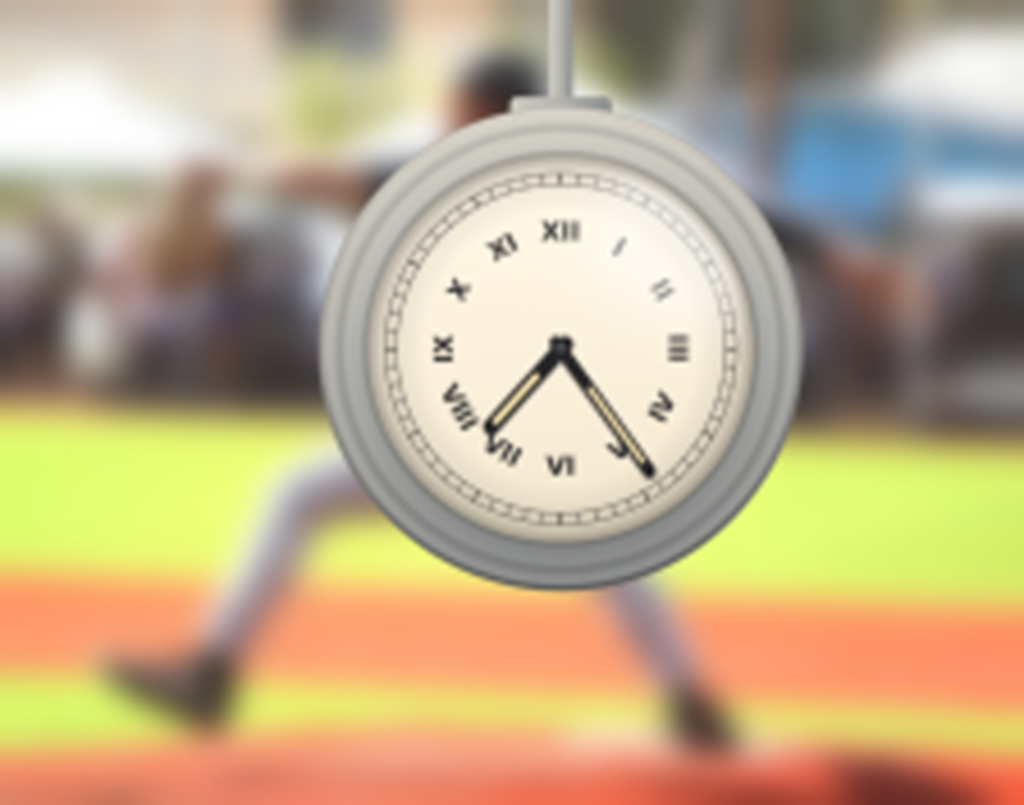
h=7 m=24
